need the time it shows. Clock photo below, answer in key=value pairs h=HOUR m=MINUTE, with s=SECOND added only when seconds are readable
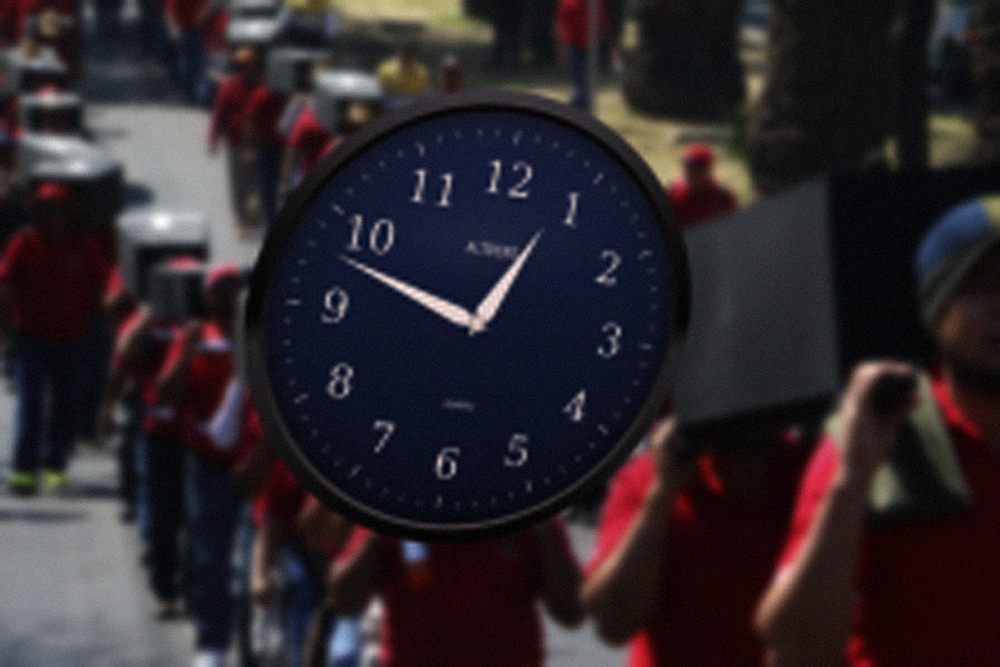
h=12 m=48
